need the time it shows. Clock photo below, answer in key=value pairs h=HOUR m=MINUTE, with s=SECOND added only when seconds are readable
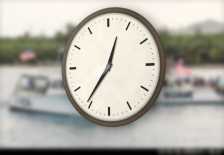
h=12 m=36
